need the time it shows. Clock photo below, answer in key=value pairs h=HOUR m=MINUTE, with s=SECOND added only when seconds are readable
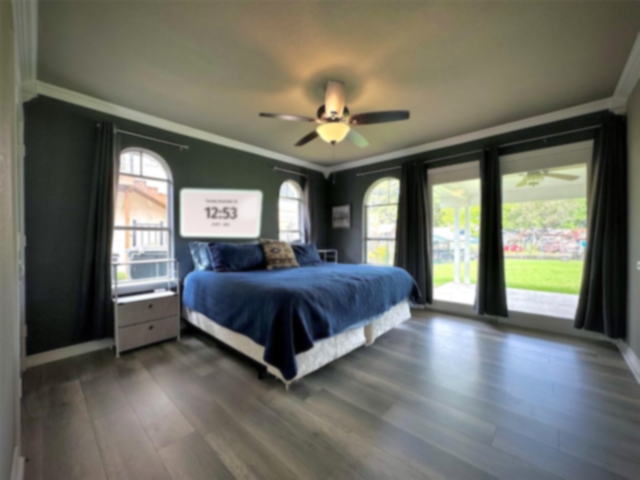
h=12 m=53
